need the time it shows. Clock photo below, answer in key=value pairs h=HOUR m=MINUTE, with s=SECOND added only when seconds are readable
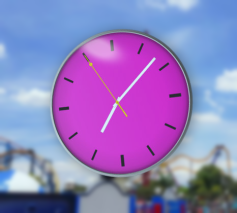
h=7 m=7 s=55
